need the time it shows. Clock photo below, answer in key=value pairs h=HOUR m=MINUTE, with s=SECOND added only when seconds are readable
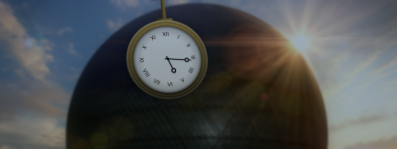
h=5 m=16
